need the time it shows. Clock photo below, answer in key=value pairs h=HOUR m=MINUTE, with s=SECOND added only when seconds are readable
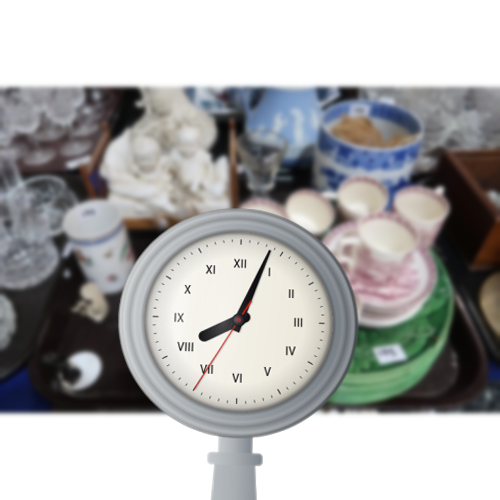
h=8 m=3 s=35
